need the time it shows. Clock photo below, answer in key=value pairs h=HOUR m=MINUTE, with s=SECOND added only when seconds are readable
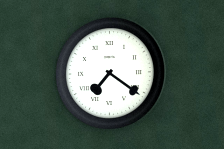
h=7 m=21
